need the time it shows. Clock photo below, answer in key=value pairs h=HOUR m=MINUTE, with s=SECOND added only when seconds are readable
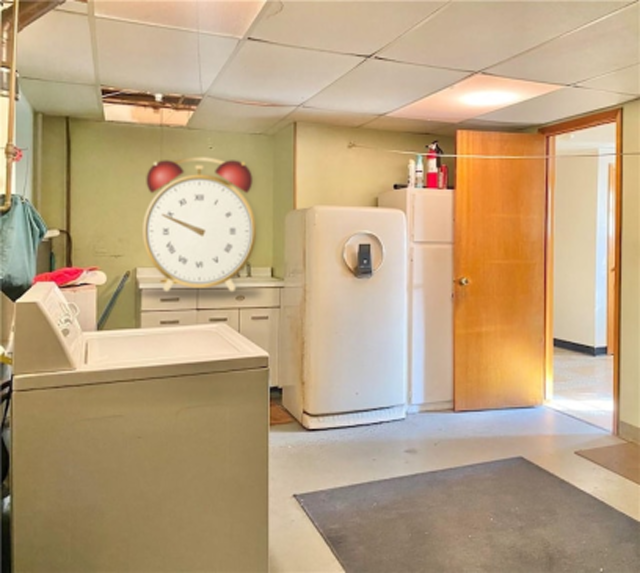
h=9 m=49
